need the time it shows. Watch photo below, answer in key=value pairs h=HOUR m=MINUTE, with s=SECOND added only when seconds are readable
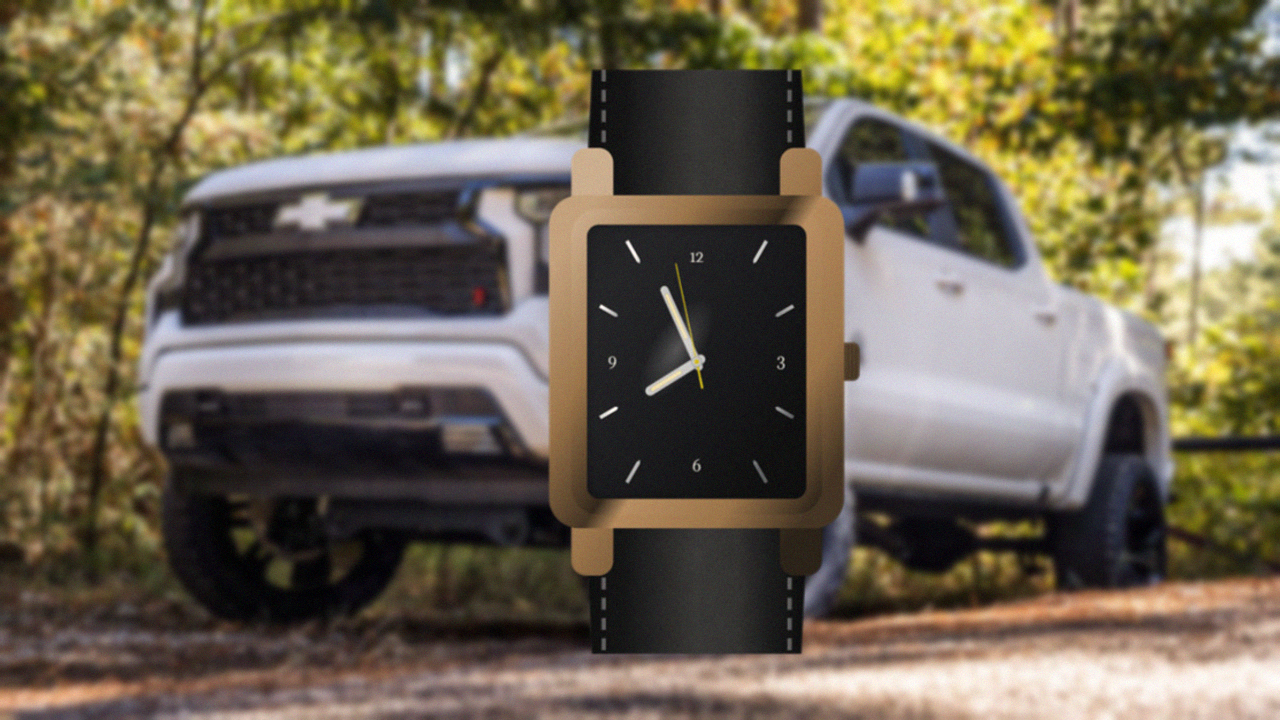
h=7 m=55 s=58
